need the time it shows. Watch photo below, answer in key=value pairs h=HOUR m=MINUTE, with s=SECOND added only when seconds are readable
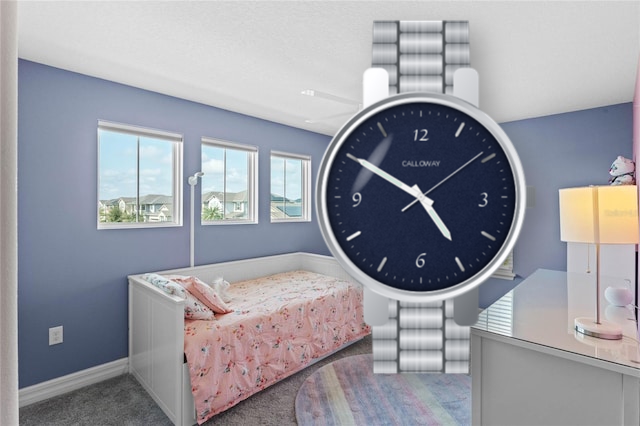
h=4 m=50 s=9
